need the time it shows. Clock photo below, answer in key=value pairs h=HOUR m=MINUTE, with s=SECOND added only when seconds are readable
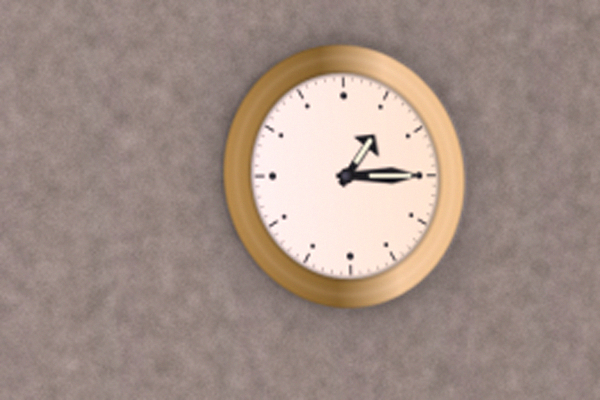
h=1 m=15
